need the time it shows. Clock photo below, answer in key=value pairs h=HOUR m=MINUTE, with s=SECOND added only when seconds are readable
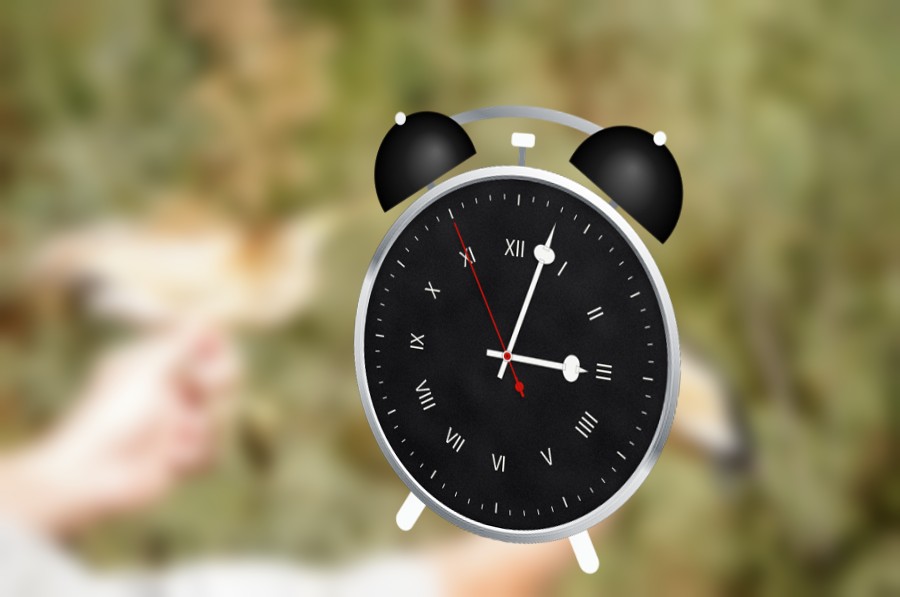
h=3 m=2 s=55
